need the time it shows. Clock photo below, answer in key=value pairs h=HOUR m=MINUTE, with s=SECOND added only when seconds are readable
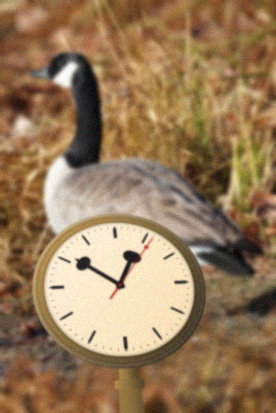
h=12 m=51 s=6
